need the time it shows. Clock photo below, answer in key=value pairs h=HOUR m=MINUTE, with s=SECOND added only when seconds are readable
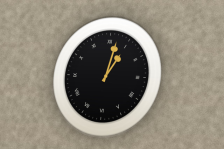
h=1 m=2
